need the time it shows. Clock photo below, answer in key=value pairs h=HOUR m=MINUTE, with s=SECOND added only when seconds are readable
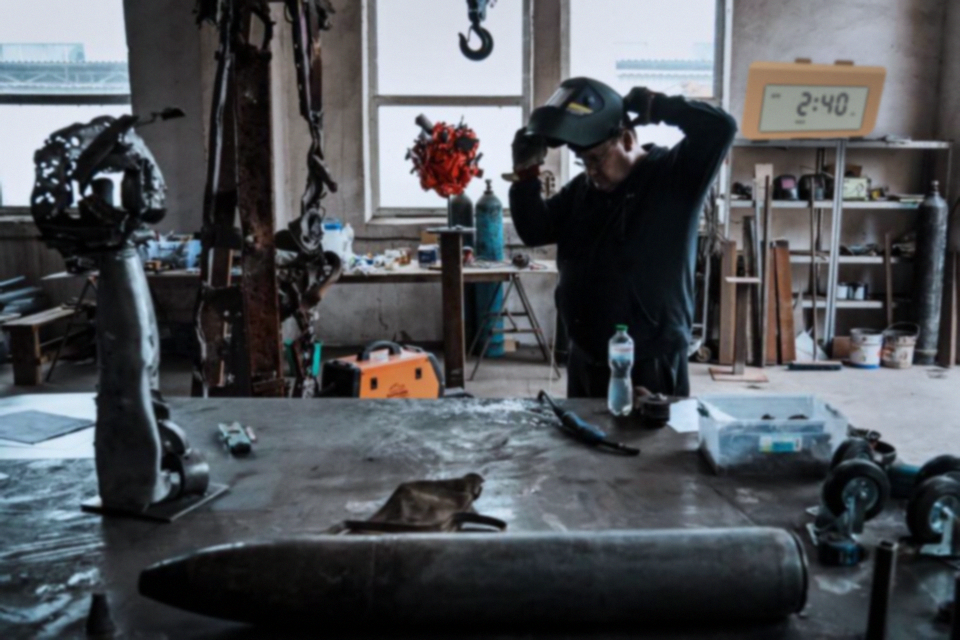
h=2 m=40
